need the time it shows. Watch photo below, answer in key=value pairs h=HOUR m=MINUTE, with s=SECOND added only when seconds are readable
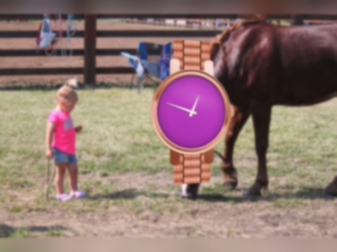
h=12 m=48
